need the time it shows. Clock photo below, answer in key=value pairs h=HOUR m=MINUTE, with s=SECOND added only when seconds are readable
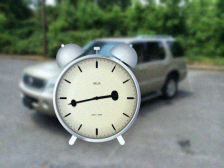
h=2 m=43
